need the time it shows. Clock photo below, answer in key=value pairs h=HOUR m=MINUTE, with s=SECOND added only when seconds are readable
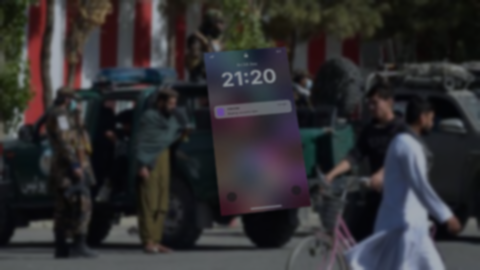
h=21 m=20
